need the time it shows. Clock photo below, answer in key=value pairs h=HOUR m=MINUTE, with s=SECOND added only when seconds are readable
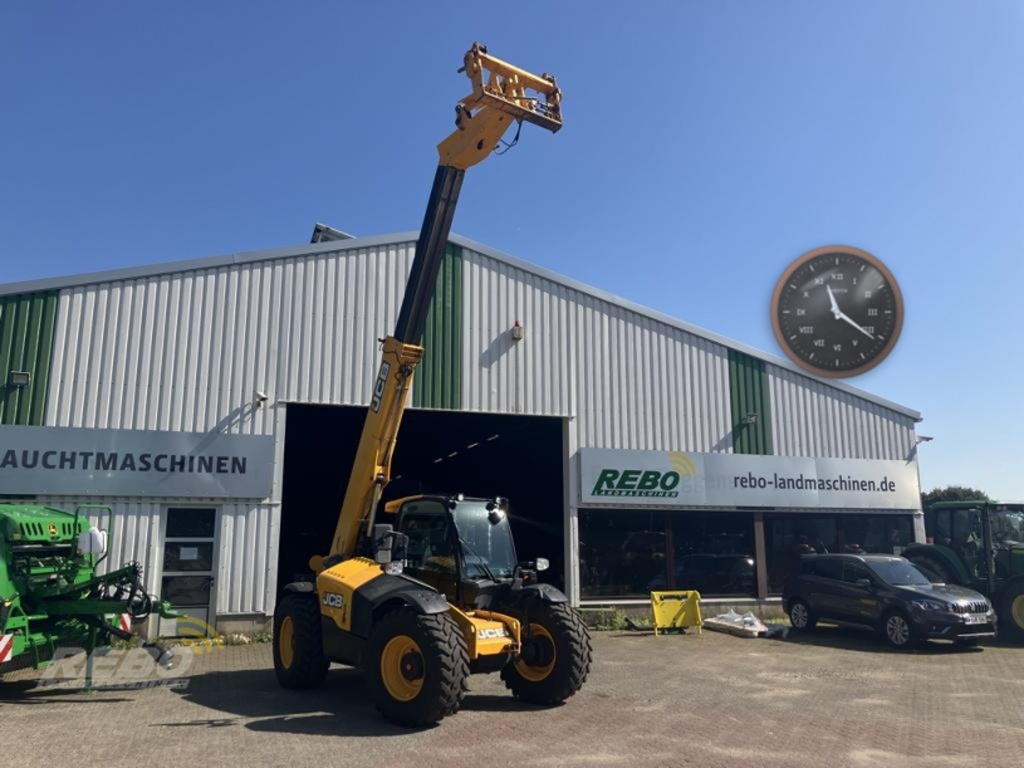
h=11 m=21
